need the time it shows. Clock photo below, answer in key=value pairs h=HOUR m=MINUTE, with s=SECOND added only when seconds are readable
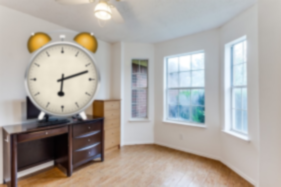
h=6 m=12
